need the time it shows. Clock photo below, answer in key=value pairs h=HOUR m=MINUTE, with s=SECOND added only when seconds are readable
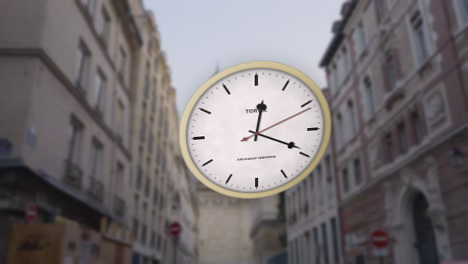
h=12 m=19 s=11
